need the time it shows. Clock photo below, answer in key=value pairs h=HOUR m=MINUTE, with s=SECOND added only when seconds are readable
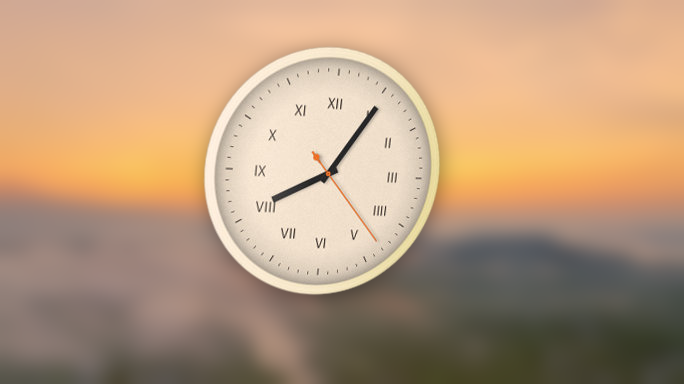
h=8 m=5 s=23
